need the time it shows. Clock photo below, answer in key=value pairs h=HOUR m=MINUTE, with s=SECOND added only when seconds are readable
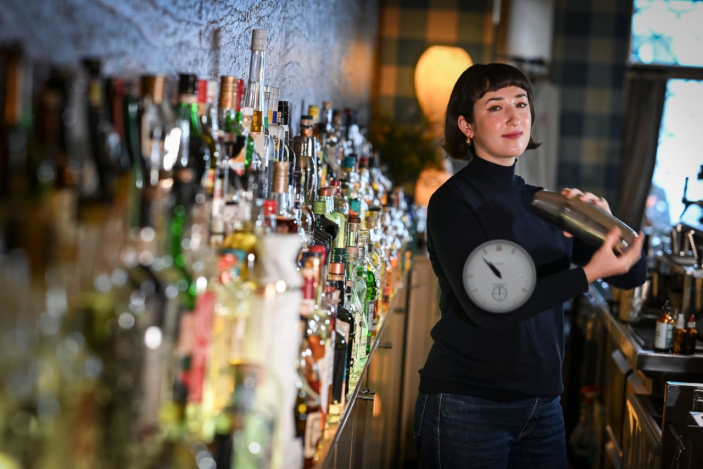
h=10 m=53
